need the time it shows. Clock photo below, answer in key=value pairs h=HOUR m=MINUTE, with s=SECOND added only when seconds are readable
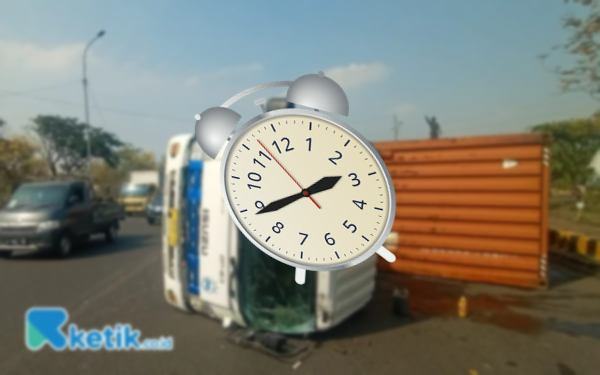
h=2 m=43 s=57
